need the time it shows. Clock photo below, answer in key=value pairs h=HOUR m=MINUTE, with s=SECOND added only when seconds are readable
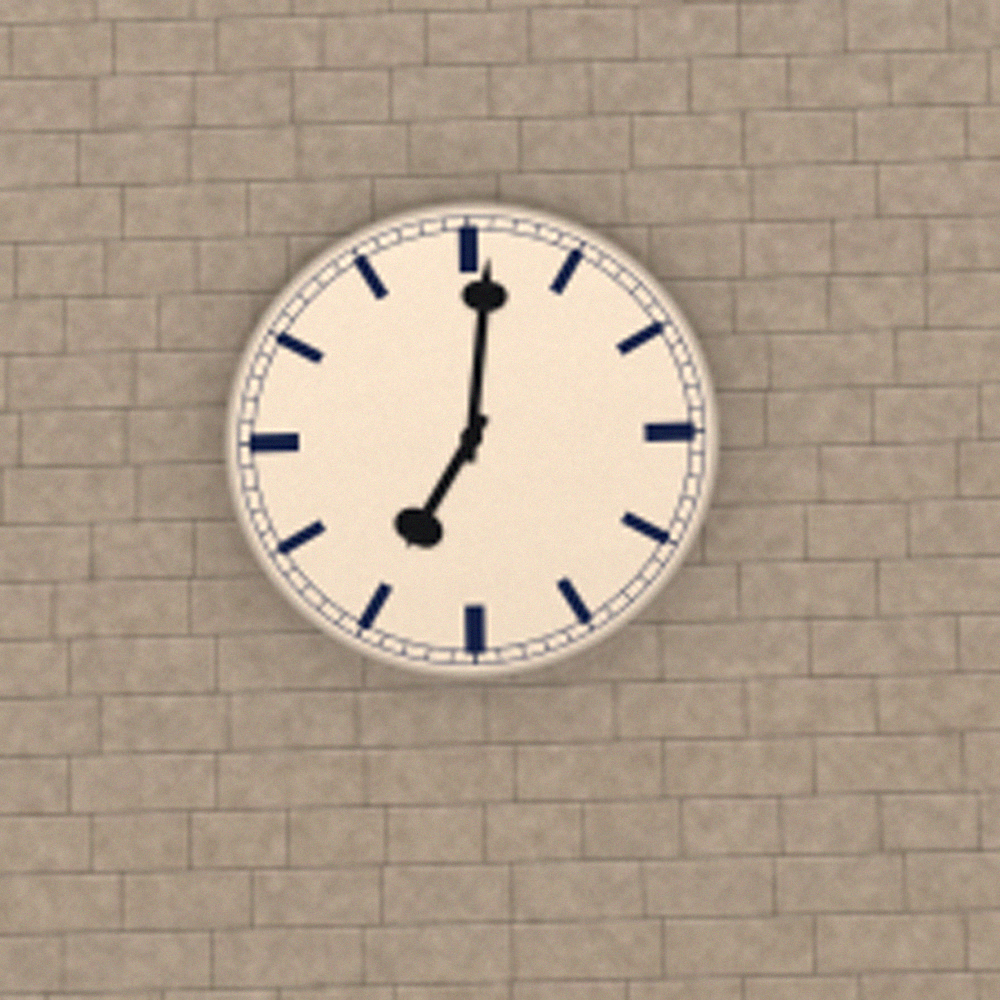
h=7 m=1
